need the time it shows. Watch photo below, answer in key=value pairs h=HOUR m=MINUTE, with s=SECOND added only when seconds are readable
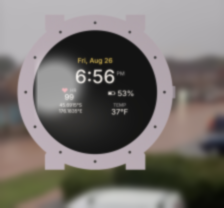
h=6 m=56
